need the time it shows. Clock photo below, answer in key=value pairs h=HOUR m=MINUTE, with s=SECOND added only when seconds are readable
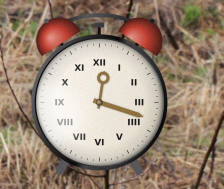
h=12 m=18
